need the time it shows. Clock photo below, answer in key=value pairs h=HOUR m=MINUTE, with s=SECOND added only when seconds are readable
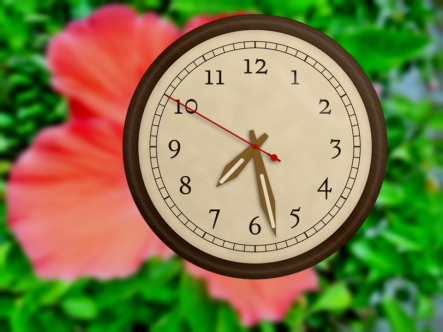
h=7 m=27 s=50
